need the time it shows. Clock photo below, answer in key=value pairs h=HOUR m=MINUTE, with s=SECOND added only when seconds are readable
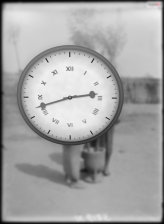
h=2 m=42
